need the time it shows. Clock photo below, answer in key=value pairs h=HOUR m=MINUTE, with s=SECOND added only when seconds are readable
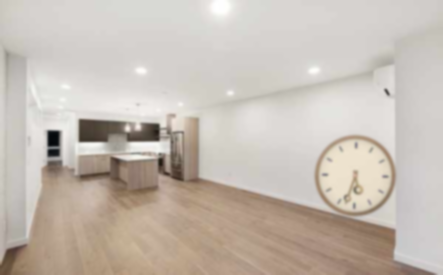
h=5 m=33
